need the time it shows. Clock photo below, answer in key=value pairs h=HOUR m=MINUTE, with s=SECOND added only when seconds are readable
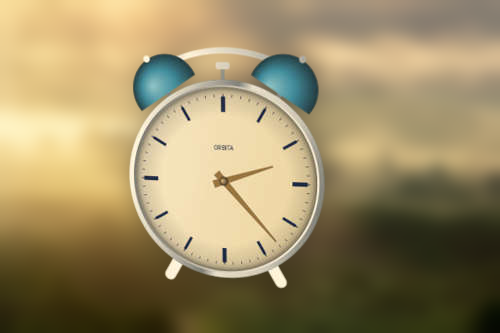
h=2 m=23
